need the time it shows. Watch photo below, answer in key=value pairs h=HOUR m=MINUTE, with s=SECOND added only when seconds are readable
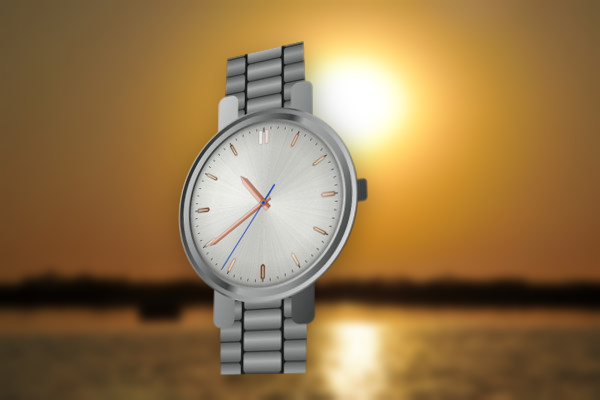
h=10 m=39 s=36
